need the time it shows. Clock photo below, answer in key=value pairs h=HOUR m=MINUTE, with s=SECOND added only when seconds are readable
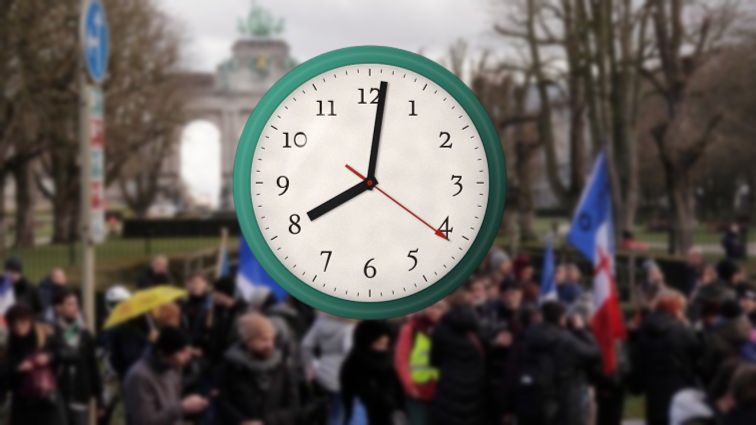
h=8 m=1 s=21
